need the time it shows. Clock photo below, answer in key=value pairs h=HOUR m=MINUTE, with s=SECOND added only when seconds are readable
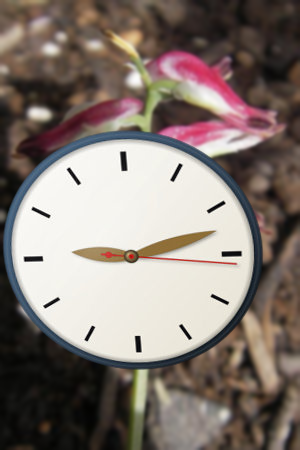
h=9 m=12 s=16
